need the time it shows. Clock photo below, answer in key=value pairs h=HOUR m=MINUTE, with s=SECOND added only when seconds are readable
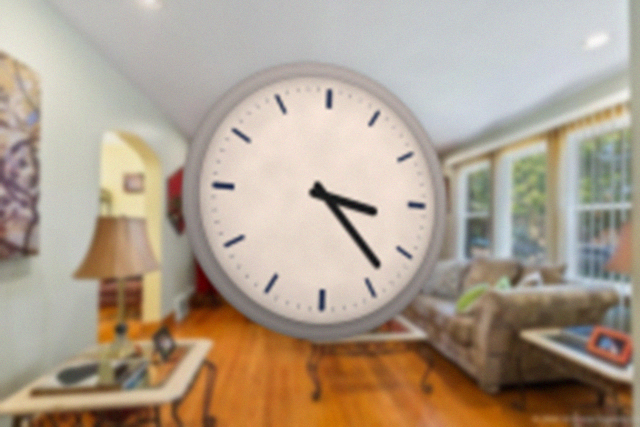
h=3 m=23
